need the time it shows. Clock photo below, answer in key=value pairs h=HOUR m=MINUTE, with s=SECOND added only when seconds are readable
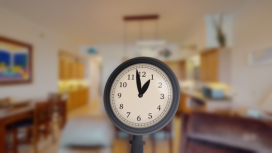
h=12 m=58
